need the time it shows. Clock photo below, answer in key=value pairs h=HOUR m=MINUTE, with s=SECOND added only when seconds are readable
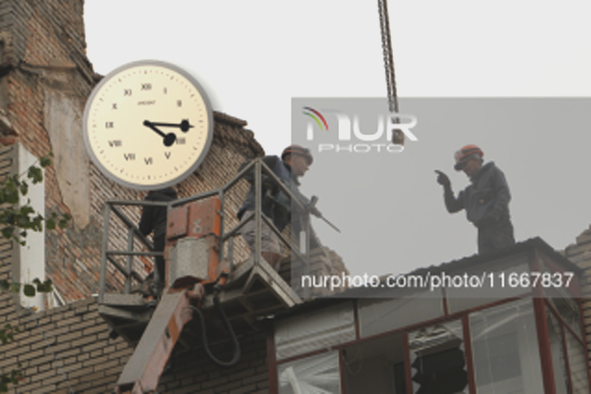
h=4 m=16
